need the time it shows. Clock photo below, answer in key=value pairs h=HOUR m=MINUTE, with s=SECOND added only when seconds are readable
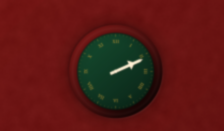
h=2 m=11
